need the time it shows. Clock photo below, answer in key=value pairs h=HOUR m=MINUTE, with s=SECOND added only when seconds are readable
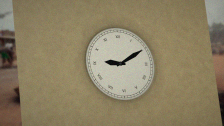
h=9 m=10
